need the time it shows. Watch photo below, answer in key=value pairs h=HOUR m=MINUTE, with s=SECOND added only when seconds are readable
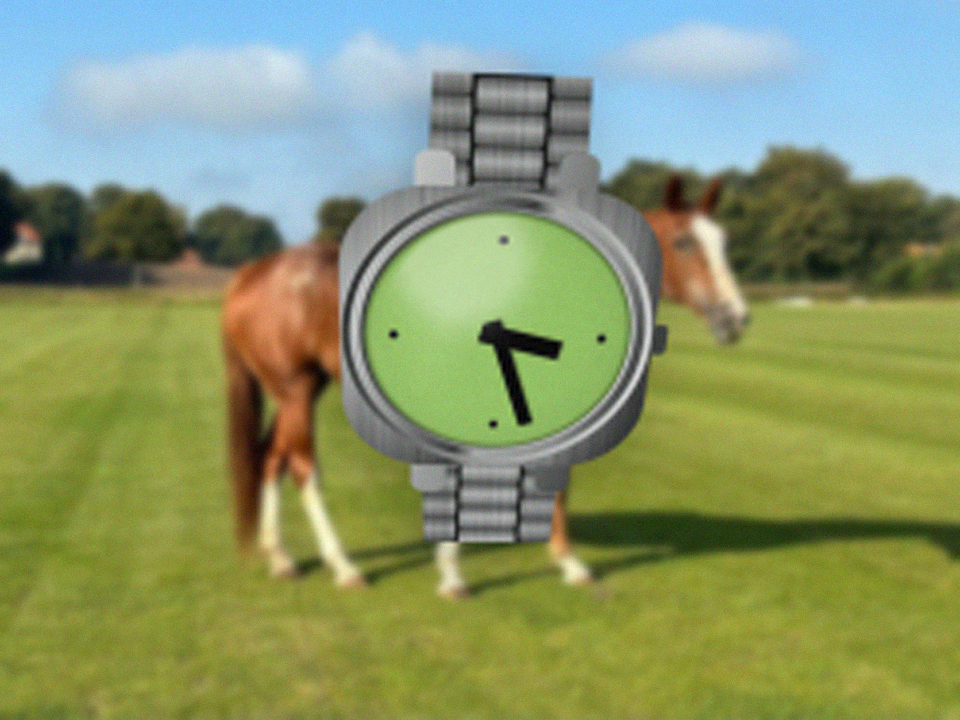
h=3 m=27
